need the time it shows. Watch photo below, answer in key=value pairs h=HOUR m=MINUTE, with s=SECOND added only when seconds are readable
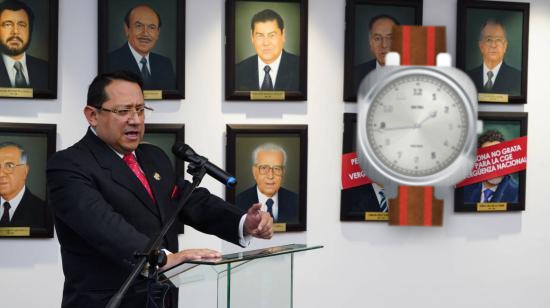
h=1 m=44
